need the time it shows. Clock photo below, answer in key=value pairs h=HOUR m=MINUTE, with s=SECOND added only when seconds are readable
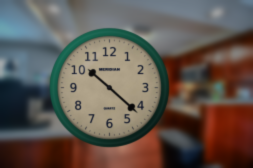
h=10 m=22
